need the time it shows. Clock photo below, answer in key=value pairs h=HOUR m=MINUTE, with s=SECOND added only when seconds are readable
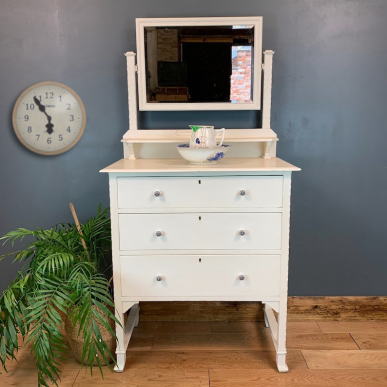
h=5 m=54
